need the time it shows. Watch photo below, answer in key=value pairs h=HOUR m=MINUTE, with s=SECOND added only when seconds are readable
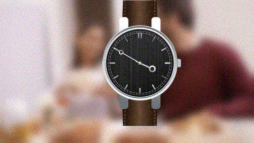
h=3 m=50
